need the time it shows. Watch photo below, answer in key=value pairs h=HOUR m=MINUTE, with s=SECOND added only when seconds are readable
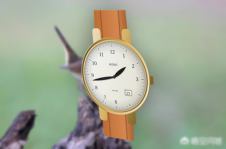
h=1 m=43
